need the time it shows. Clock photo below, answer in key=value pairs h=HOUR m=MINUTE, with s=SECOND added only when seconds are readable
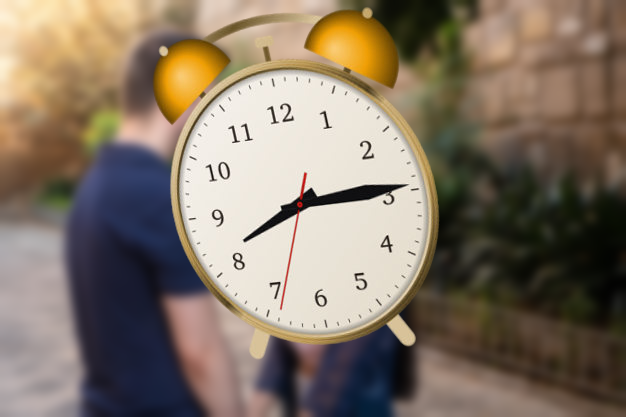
h=8 m=14 s=34
